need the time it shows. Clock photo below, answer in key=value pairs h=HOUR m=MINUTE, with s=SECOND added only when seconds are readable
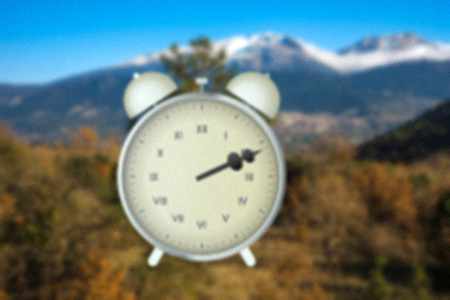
h=2 m=11
